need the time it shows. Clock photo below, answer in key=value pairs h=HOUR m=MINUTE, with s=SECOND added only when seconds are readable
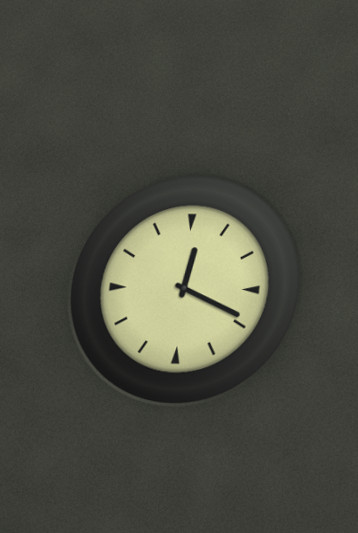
h=12 m=19
